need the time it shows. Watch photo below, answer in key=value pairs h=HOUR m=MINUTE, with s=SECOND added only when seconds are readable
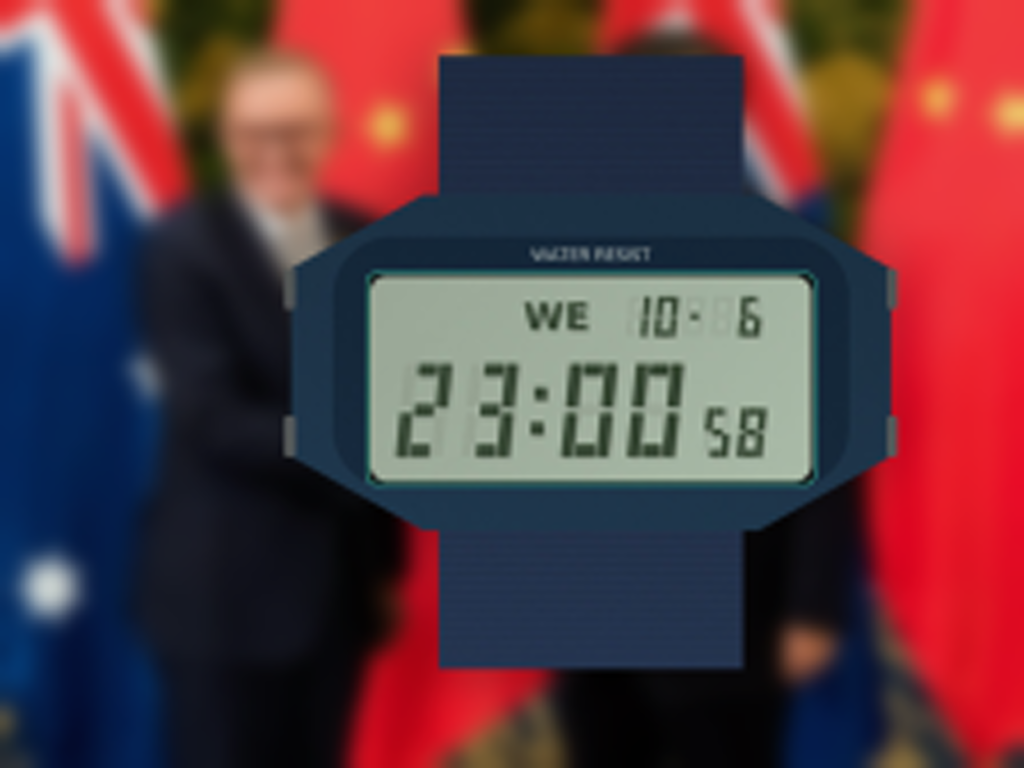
h=23 m=0 s=58
